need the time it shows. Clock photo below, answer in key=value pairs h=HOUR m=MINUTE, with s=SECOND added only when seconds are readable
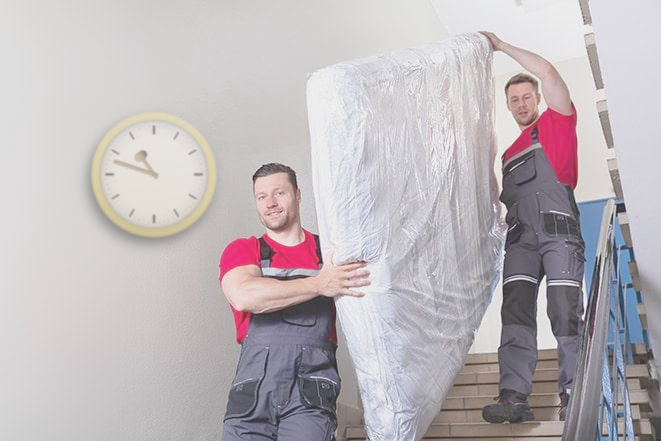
h=10 m=48
